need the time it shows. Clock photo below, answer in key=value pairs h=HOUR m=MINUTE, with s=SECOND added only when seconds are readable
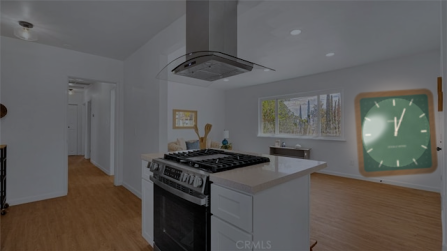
h=12 m=4
